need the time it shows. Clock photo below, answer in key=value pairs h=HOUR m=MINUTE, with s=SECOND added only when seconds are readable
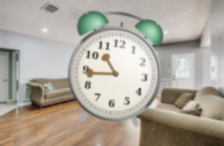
h=10 m=44
